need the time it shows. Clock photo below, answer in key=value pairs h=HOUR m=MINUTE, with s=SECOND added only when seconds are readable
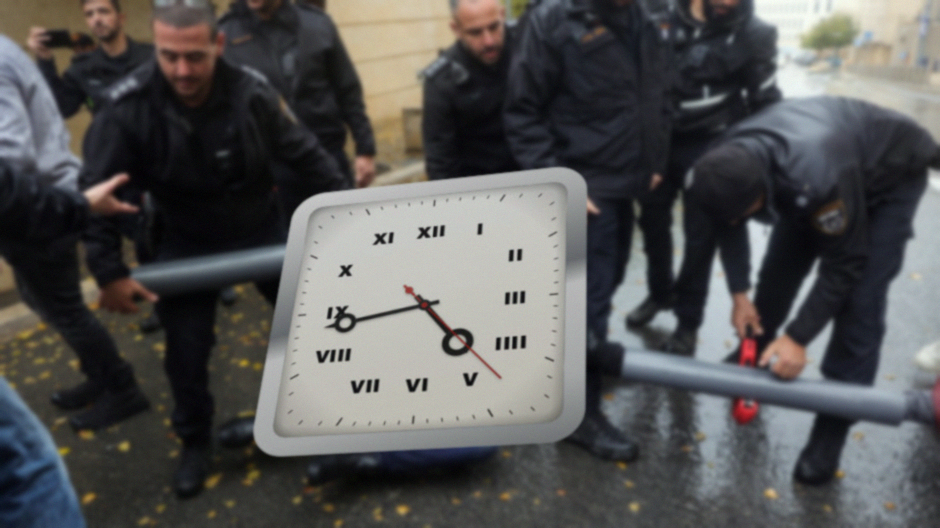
h=4 m=43 s=23
